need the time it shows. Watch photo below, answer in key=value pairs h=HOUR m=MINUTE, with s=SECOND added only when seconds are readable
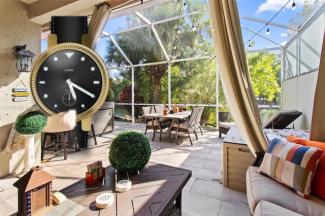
h=5 m=20
